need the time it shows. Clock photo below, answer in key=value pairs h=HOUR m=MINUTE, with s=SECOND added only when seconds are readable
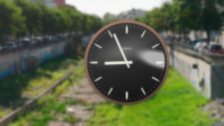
h=8 m=56
